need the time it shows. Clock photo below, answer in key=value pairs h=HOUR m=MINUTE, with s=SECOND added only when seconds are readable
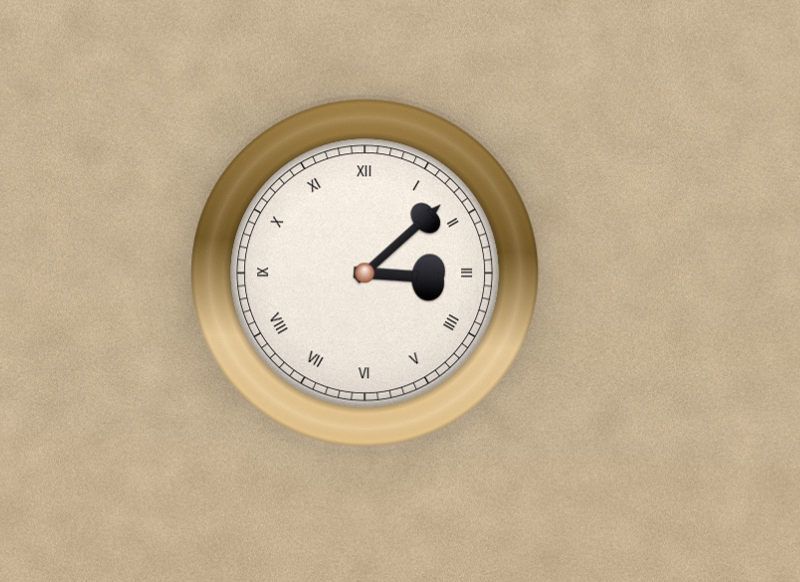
h=3 m=8
